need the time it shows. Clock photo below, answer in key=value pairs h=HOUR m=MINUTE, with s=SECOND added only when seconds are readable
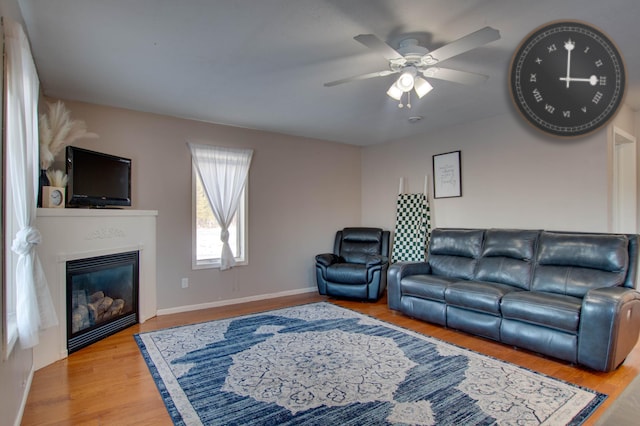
h=3 m=0
